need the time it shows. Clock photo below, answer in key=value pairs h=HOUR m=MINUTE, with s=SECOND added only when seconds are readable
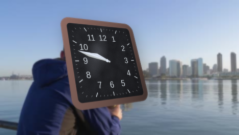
h=9 m=48
